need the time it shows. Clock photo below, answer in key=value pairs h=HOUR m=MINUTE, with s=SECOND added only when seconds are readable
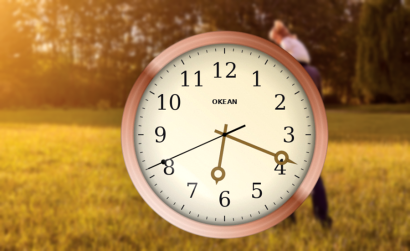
h=6 m=18 s=41
